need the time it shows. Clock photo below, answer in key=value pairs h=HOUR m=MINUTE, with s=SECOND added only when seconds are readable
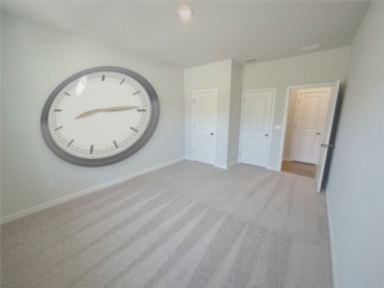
h=8 m=14
